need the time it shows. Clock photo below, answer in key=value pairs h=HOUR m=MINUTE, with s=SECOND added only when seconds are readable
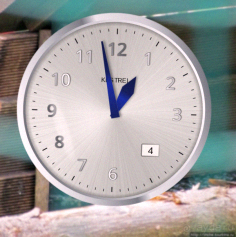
h=12 m=58
